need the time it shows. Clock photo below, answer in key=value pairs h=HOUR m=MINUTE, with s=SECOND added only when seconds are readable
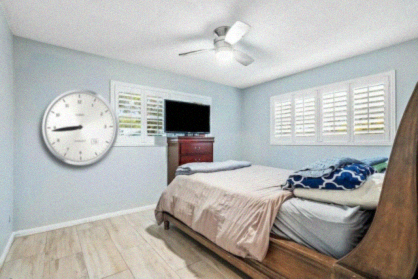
h=8 m=44
